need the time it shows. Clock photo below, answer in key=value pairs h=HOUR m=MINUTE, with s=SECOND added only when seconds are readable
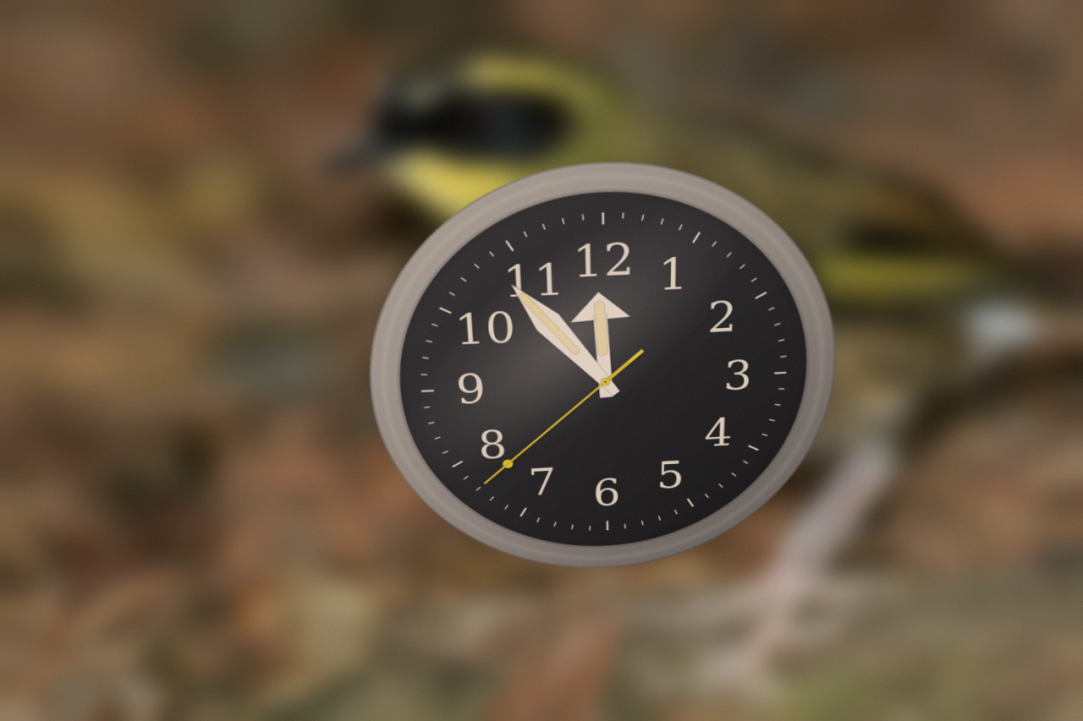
h=11 m=53 s=38
